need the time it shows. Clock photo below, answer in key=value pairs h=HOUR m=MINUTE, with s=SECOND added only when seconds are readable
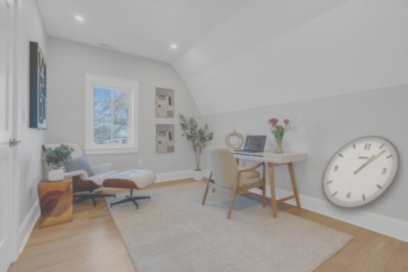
h=1 m=7
